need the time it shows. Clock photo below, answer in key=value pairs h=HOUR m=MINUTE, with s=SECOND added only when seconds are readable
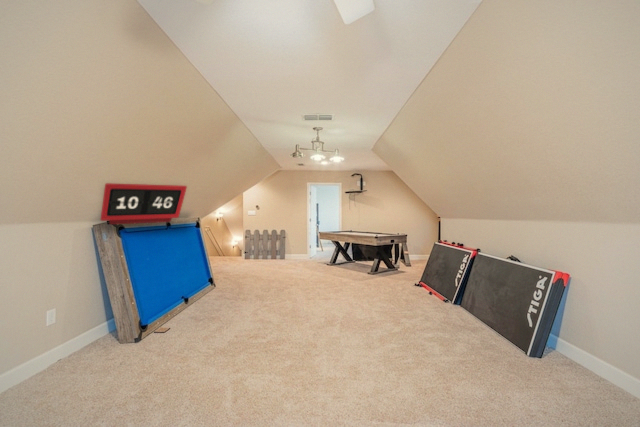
h=10 m=46
